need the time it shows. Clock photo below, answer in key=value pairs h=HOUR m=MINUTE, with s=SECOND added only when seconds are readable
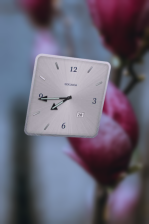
h=7 m=44
